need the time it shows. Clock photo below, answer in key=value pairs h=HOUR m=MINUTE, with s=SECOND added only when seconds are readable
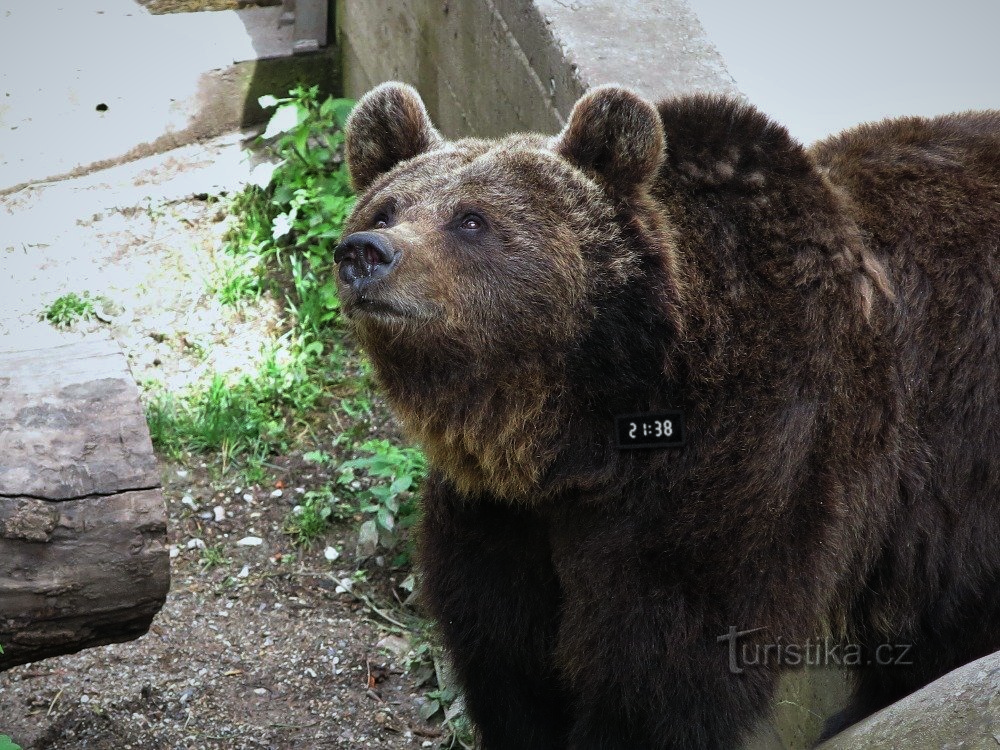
h=21 m=38
